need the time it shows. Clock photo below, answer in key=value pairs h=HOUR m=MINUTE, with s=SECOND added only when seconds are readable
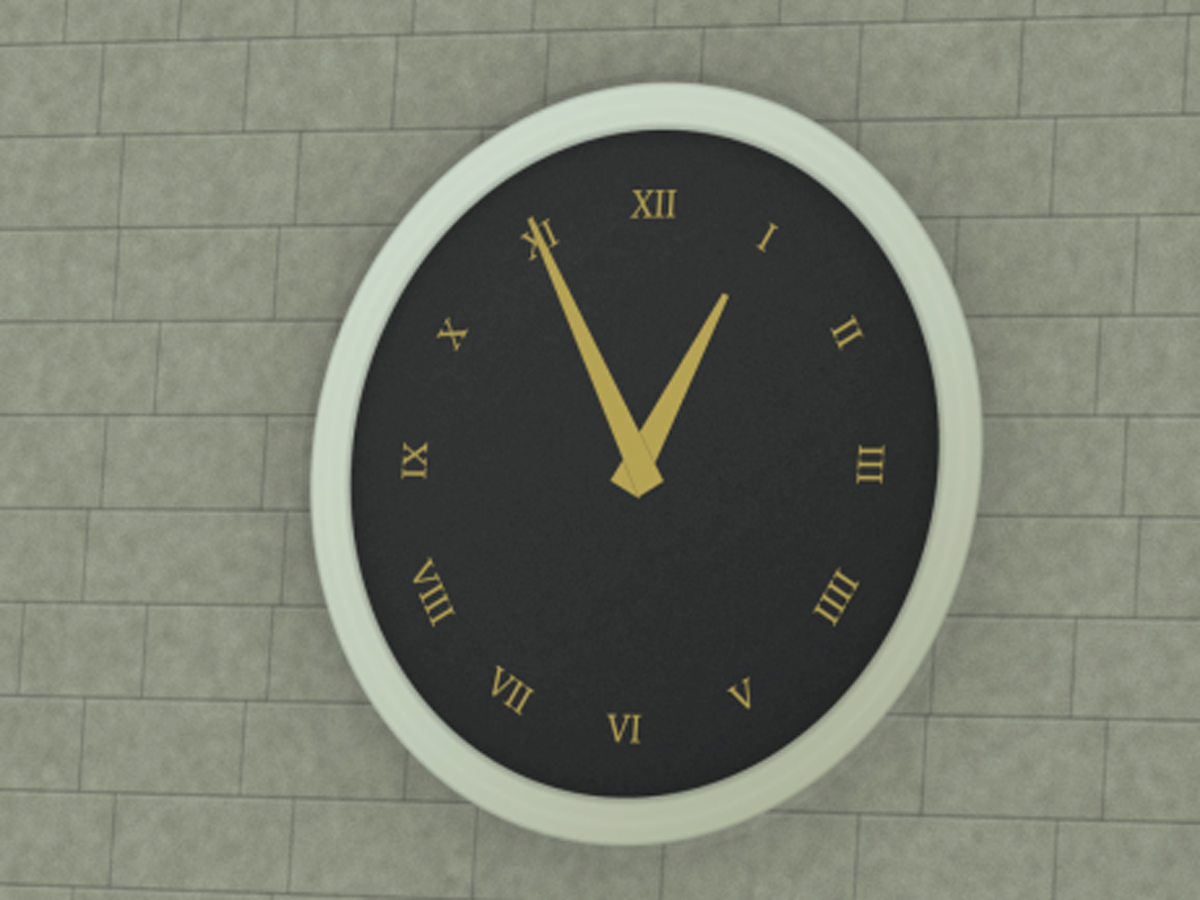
h=12 m=55
